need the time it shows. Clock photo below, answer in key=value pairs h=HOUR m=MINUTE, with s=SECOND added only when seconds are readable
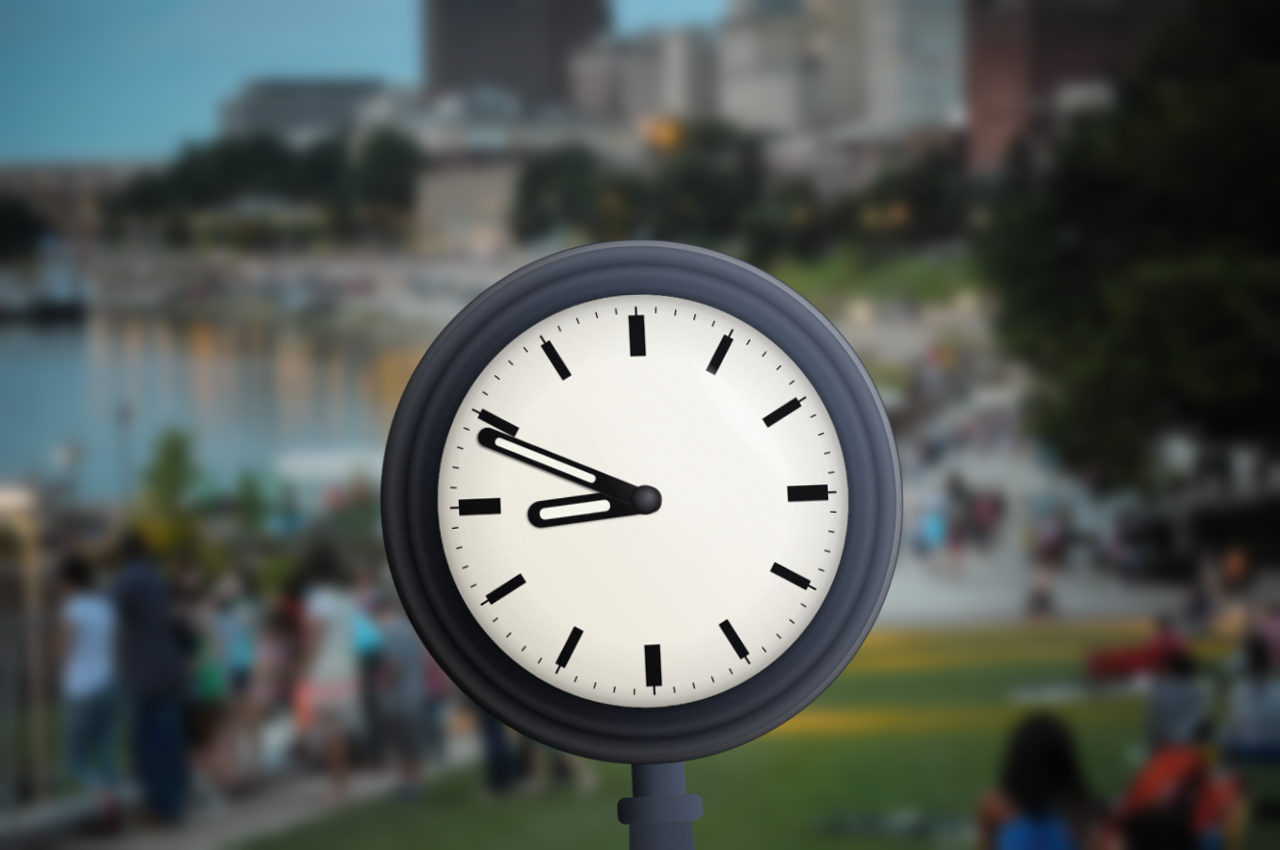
h=8 m=49
